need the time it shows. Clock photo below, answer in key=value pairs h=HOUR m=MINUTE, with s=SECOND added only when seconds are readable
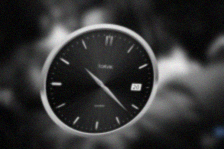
h=10 m=22
